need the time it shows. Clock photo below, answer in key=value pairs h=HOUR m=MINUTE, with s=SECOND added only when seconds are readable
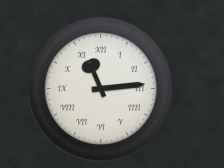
h=11 m=14
